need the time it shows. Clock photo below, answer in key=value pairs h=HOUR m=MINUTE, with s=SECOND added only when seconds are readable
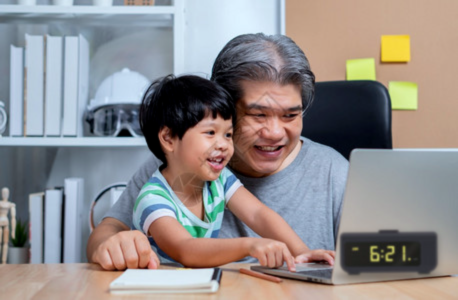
h=6 m=21
